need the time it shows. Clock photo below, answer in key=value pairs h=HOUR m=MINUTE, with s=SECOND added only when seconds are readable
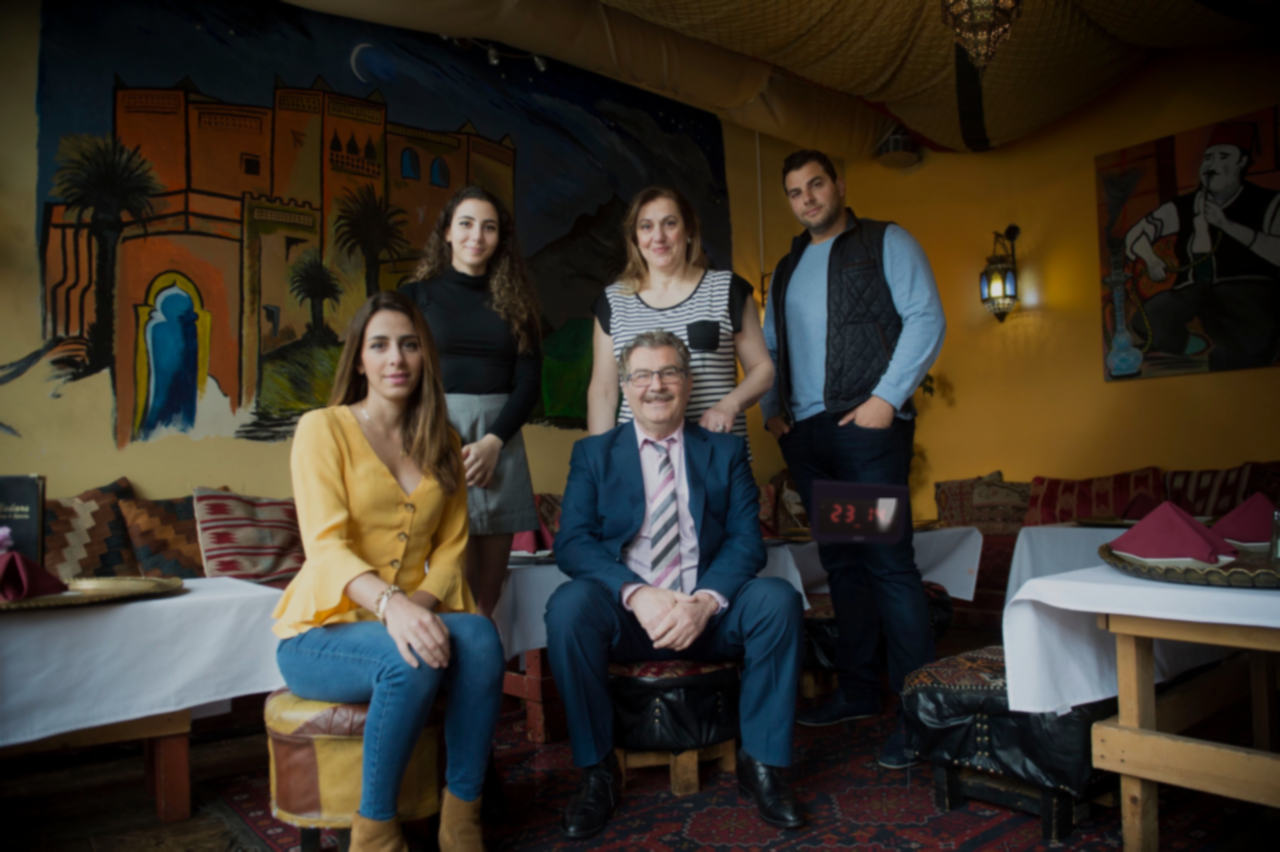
h=23 m=14
